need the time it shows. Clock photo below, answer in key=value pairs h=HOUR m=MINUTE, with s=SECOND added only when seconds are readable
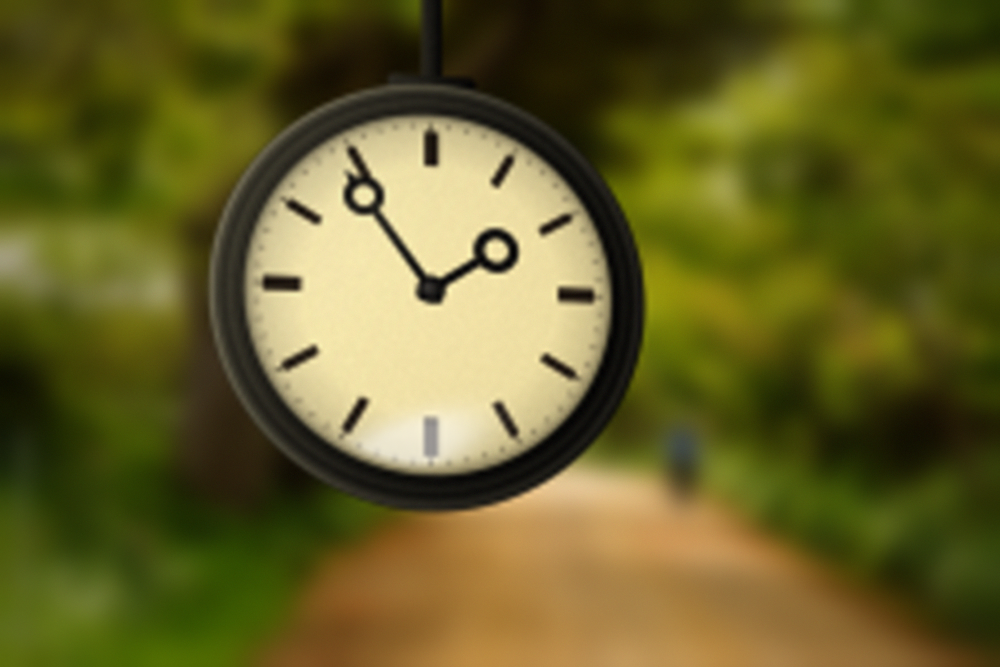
h=1 m=54
